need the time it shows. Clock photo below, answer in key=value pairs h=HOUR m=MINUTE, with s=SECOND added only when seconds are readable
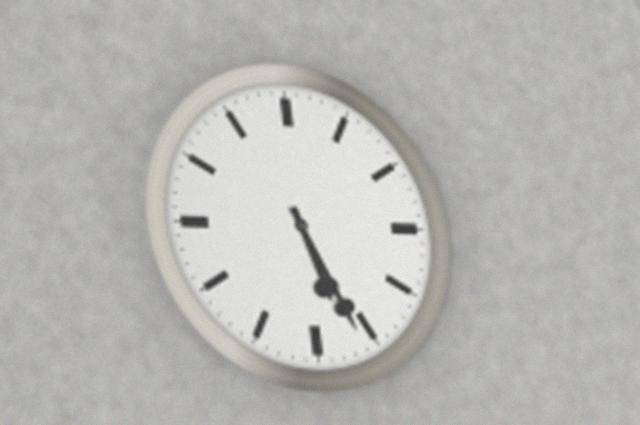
h=5 m=26
